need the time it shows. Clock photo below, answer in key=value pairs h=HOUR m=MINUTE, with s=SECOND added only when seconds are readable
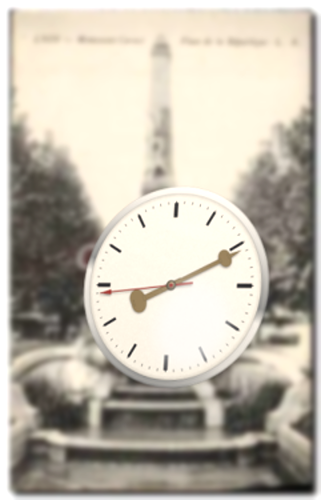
h=8 m=10 s=44
